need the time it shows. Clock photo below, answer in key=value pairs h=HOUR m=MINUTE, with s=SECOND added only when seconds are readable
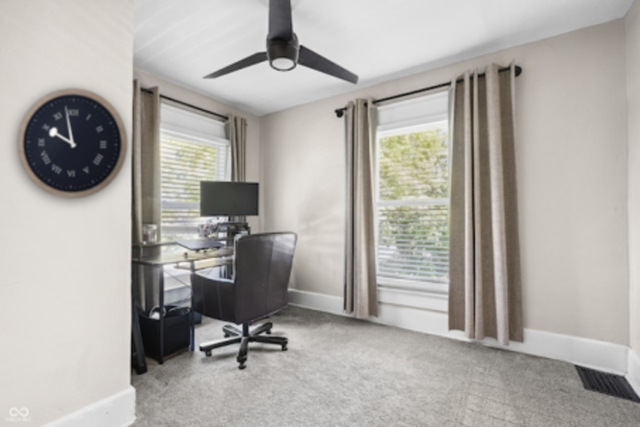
h=9 m=58
